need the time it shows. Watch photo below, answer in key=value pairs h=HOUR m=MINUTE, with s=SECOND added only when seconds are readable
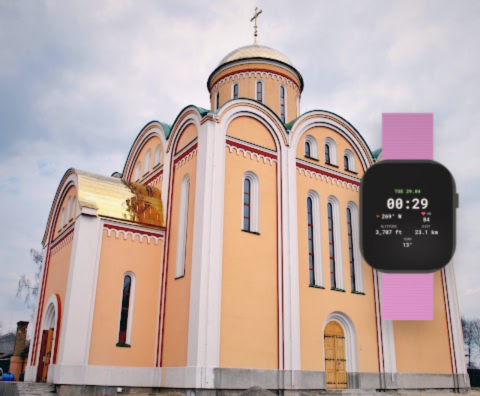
h=0 m=29
